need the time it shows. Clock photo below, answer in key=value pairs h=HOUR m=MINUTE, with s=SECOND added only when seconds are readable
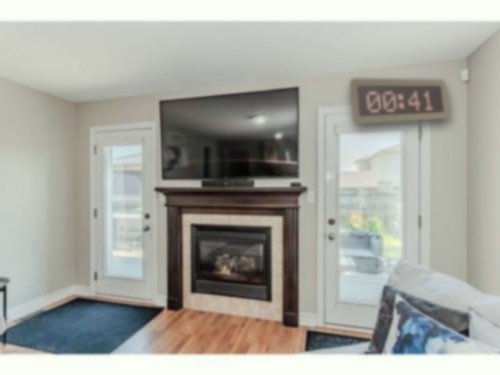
h=0 m=41
